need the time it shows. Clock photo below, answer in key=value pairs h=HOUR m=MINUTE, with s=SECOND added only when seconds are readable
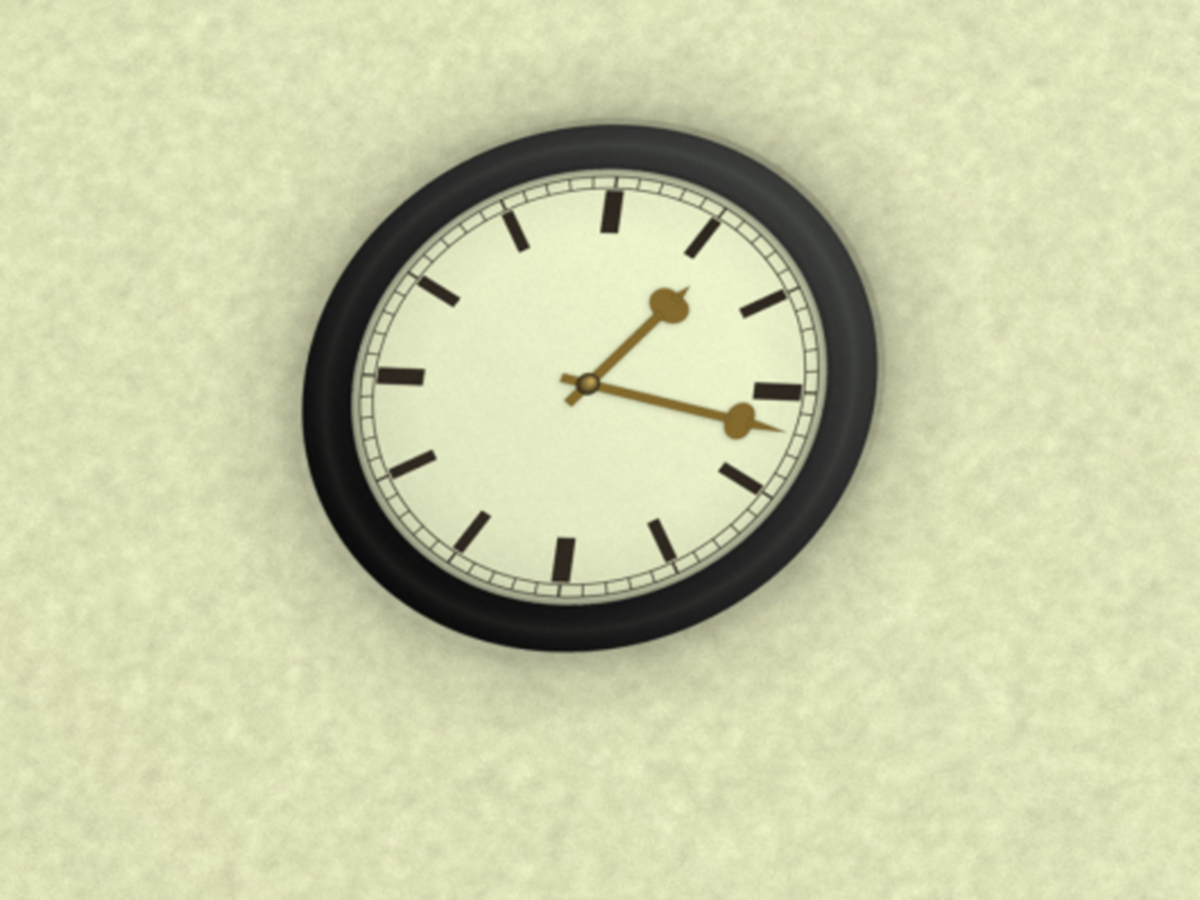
h=1 m=17
